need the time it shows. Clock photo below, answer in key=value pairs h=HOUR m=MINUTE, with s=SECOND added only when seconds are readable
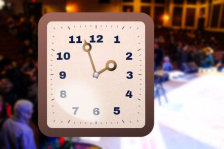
h=1 m=57
